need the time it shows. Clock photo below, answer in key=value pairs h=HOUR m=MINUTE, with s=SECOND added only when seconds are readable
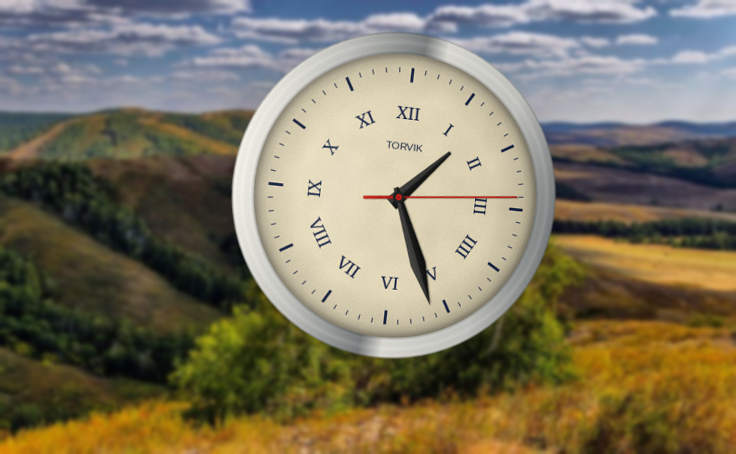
h=1 m=26 s=14
